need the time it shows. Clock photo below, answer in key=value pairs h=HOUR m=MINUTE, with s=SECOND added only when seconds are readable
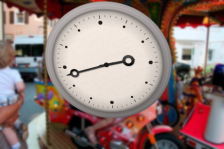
h=2 m=43
